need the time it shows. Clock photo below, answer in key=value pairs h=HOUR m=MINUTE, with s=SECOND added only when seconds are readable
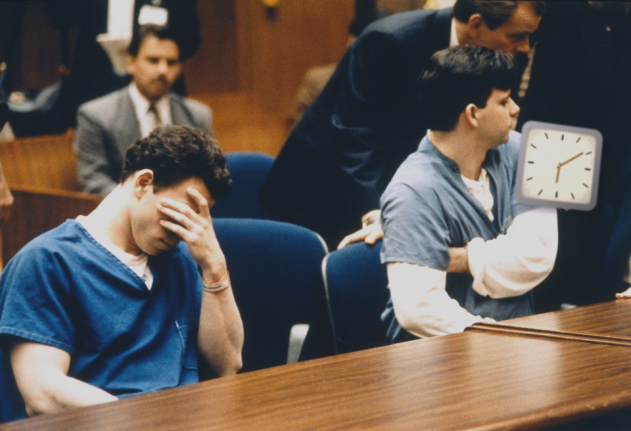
h=6 m=9
